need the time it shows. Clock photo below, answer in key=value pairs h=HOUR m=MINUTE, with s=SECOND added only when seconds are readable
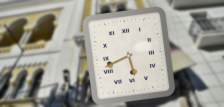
h=5 m=42
